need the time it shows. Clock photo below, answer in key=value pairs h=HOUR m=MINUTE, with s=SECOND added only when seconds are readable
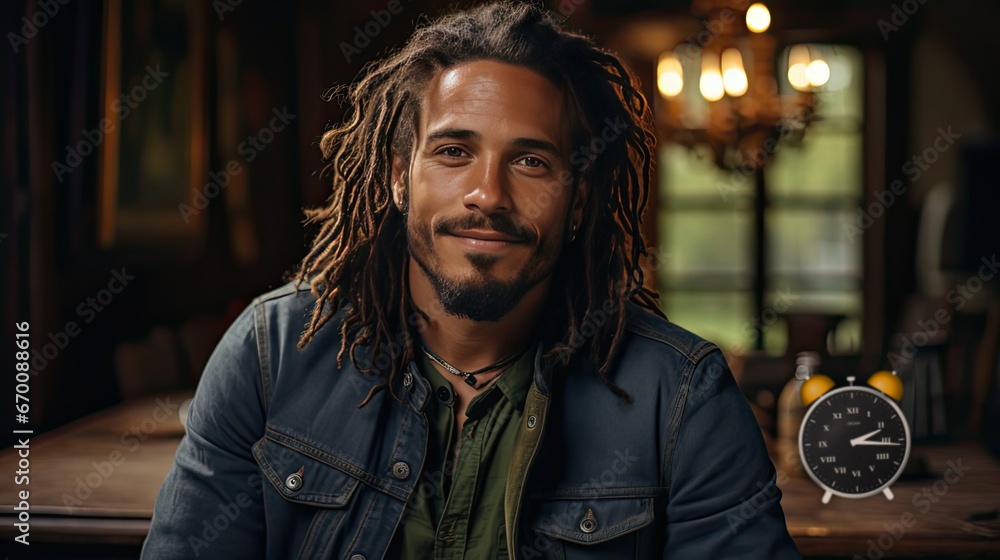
h=2 m=16
